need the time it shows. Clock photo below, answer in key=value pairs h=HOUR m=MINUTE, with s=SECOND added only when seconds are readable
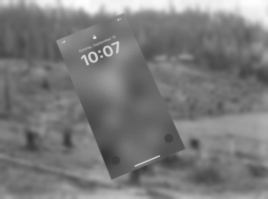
h=10 m=7
